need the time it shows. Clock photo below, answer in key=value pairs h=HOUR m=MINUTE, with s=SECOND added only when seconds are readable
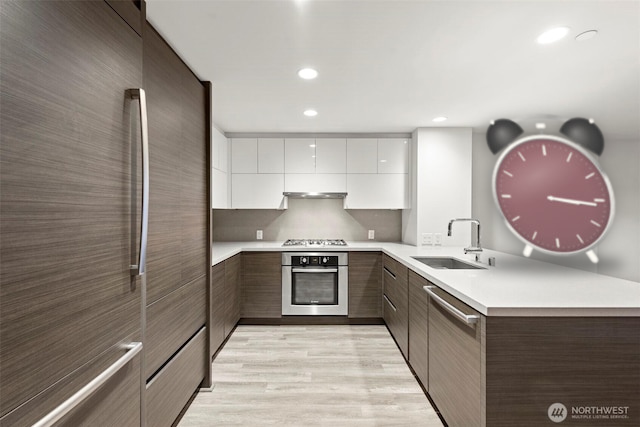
h=3 m=16
